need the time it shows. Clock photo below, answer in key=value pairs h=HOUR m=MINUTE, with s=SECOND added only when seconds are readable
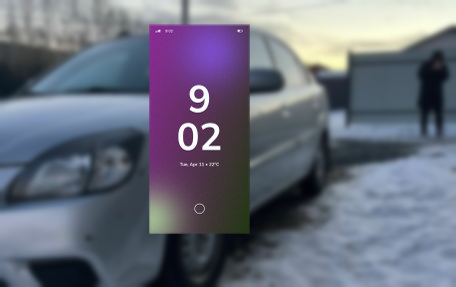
h=9 m=2
